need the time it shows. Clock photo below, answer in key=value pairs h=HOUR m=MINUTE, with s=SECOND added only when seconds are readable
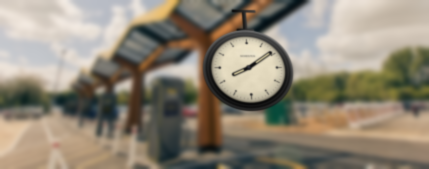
h=8 m=9
